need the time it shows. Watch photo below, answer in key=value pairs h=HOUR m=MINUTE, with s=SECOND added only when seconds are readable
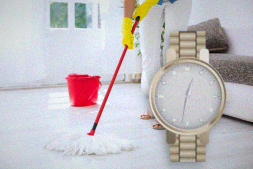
h=12 m=32
